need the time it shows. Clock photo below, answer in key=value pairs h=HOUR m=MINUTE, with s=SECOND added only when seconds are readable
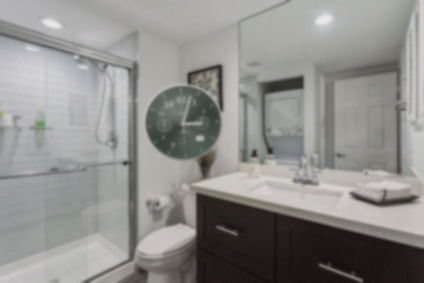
h=3 m=3
